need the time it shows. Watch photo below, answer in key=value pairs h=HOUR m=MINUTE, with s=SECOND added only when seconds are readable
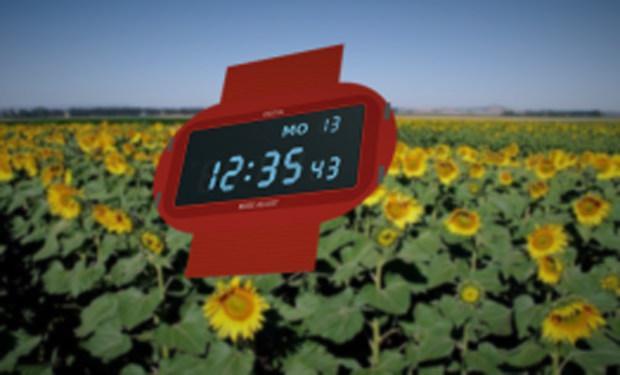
h=12 m=35 s=43
